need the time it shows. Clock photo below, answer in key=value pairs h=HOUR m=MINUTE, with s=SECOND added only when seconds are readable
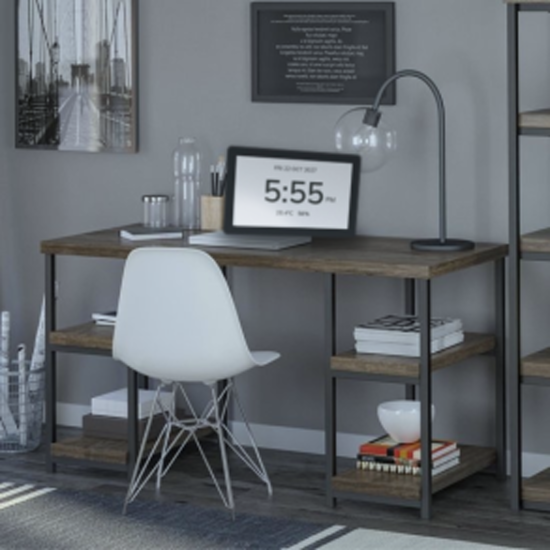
h=5 m=55
